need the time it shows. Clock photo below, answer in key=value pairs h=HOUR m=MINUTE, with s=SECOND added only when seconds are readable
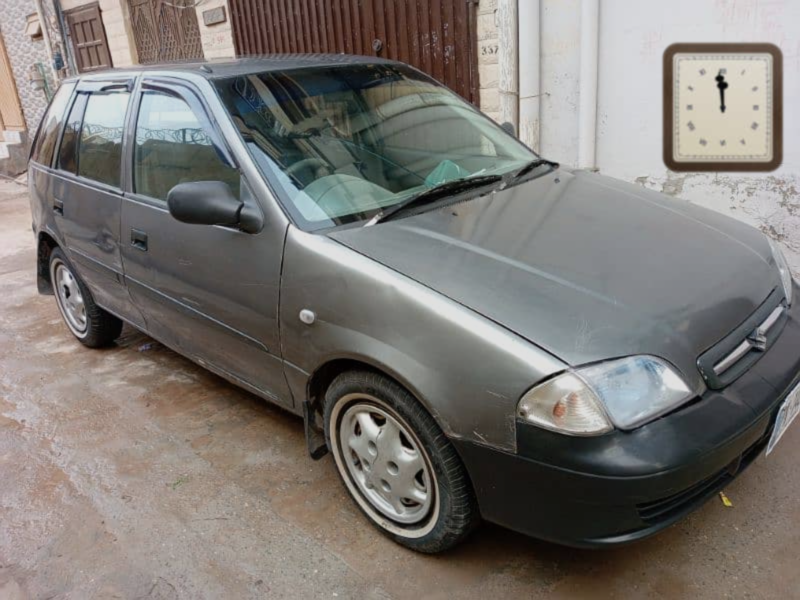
h=11 m=59
